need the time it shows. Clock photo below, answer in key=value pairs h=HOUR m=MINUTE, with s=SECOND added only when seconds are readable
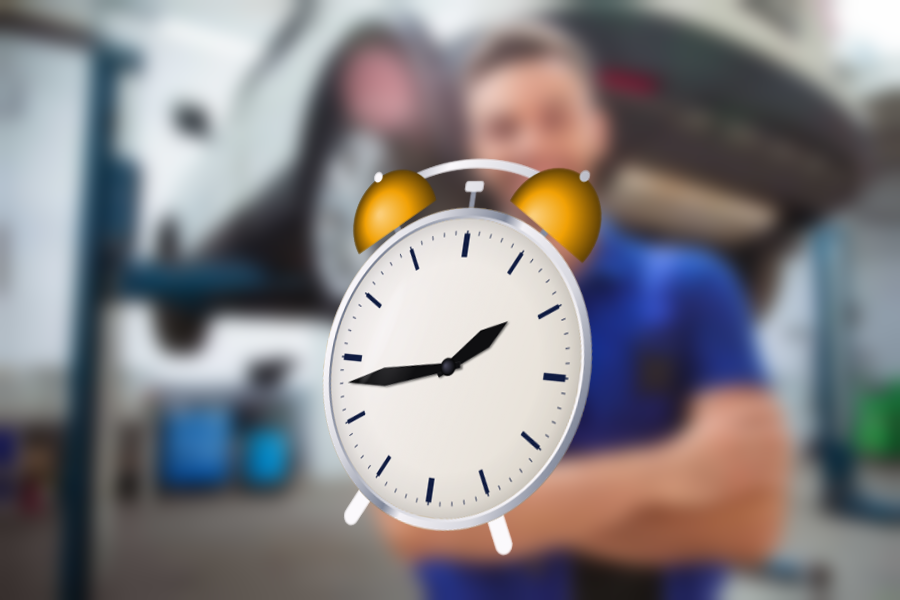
h=1 m=43
